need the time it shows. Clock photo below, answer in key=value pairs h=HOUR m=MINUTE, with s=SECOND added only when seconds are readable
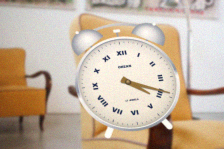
h=4 m=19
